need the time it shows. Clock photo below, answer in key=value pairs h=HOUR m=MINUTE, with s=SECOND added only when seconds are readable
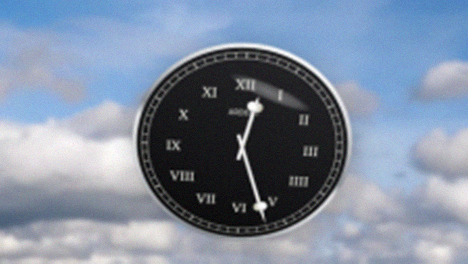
h=12 m=27
